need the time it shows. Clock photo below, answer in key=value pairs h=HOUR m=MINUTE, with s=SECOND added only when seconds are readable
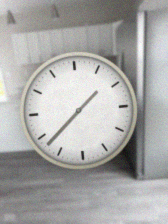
h=1 m=38
